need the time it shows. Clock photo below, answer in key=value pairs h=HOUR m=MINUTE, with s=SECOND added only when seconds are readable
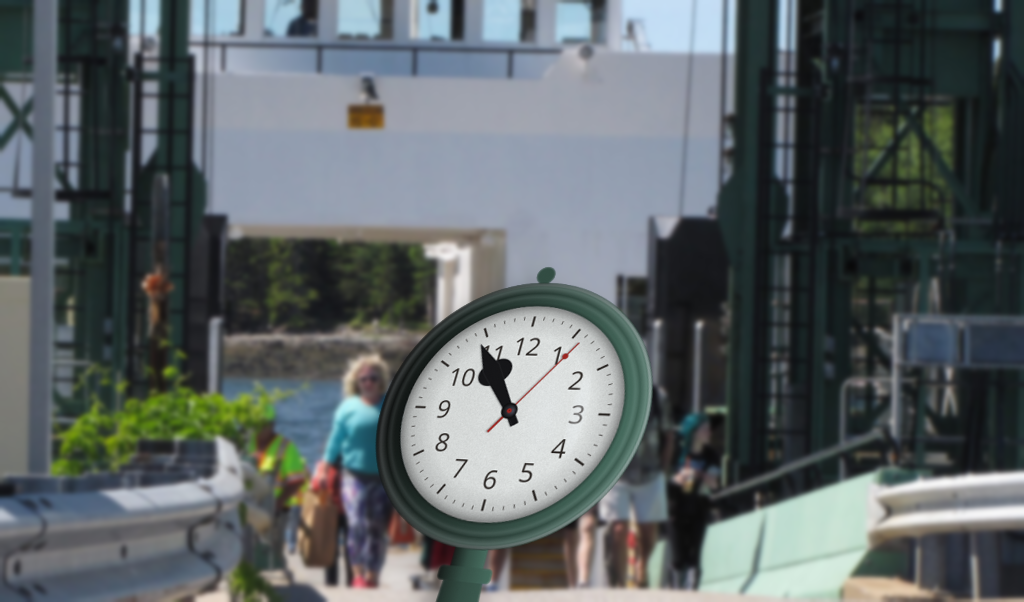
h=10 m=54 s=6
